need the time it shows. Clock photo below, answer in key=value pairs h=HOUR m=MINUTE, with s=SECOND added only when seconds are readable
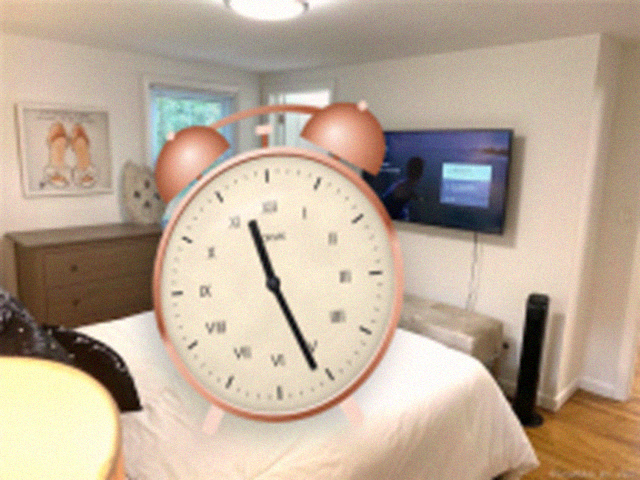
h=11 m=26
